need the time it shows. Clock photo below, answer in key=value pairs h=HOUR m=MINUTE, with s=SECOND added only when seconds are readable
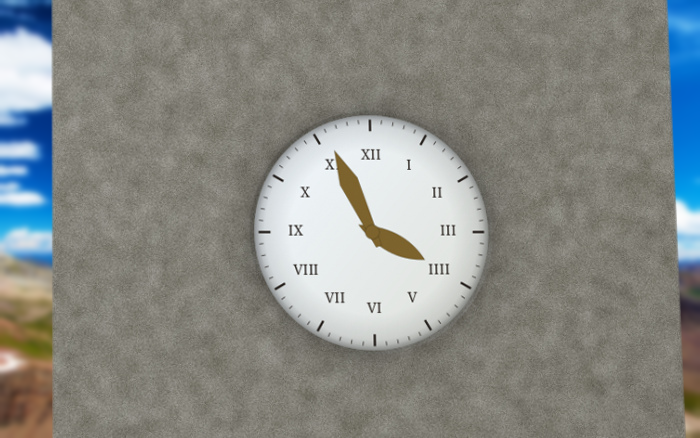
h=3 m=56
